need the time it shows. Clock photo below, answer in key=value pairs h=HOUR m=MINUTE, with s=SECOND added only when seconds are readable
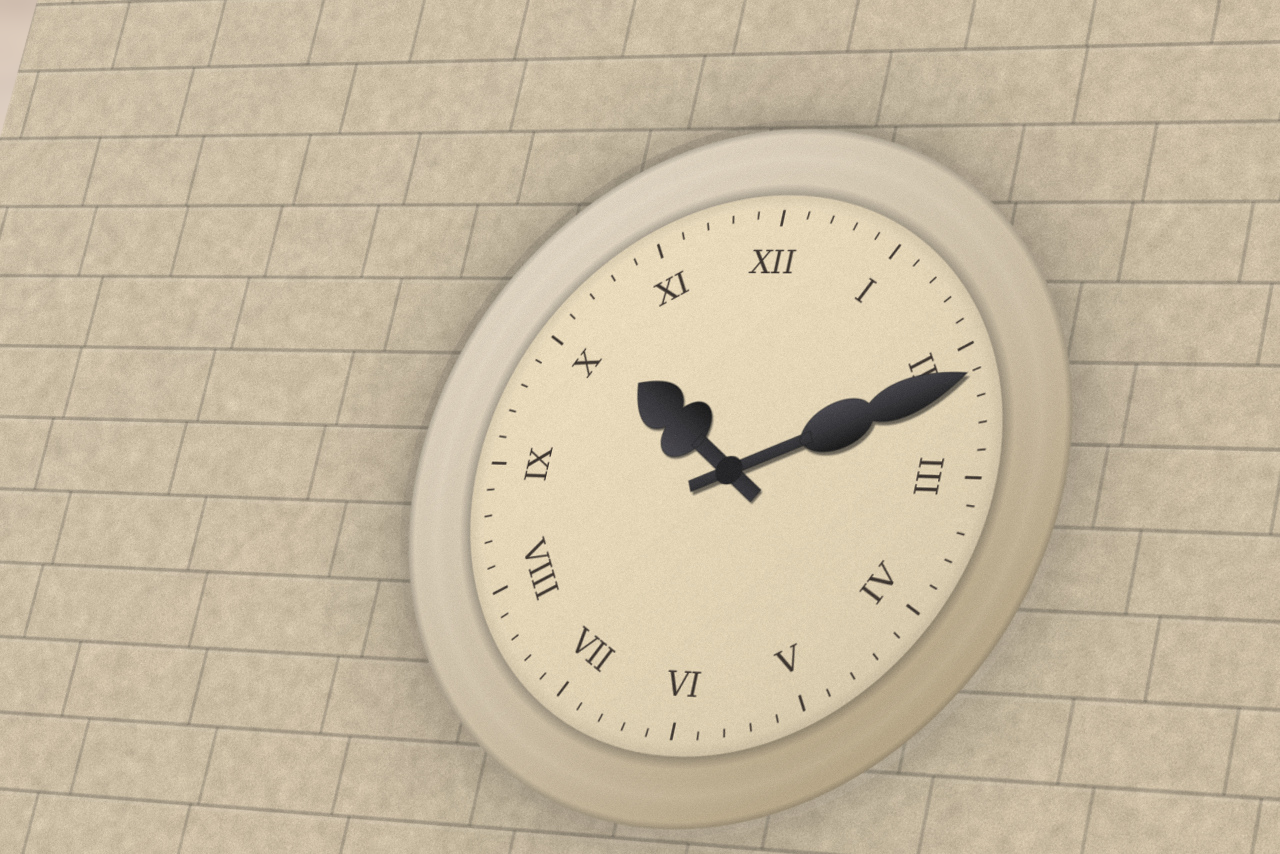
h=10 m=11
